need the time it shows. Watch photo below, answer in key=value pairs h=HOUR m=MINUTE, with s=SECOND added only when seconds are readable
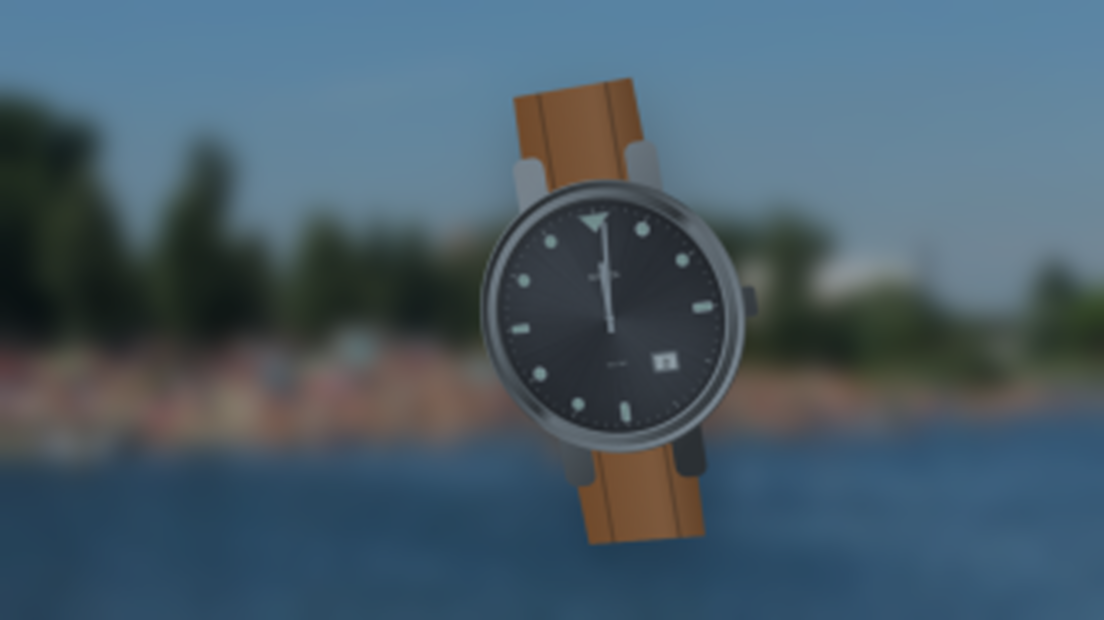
h=12 m=1
